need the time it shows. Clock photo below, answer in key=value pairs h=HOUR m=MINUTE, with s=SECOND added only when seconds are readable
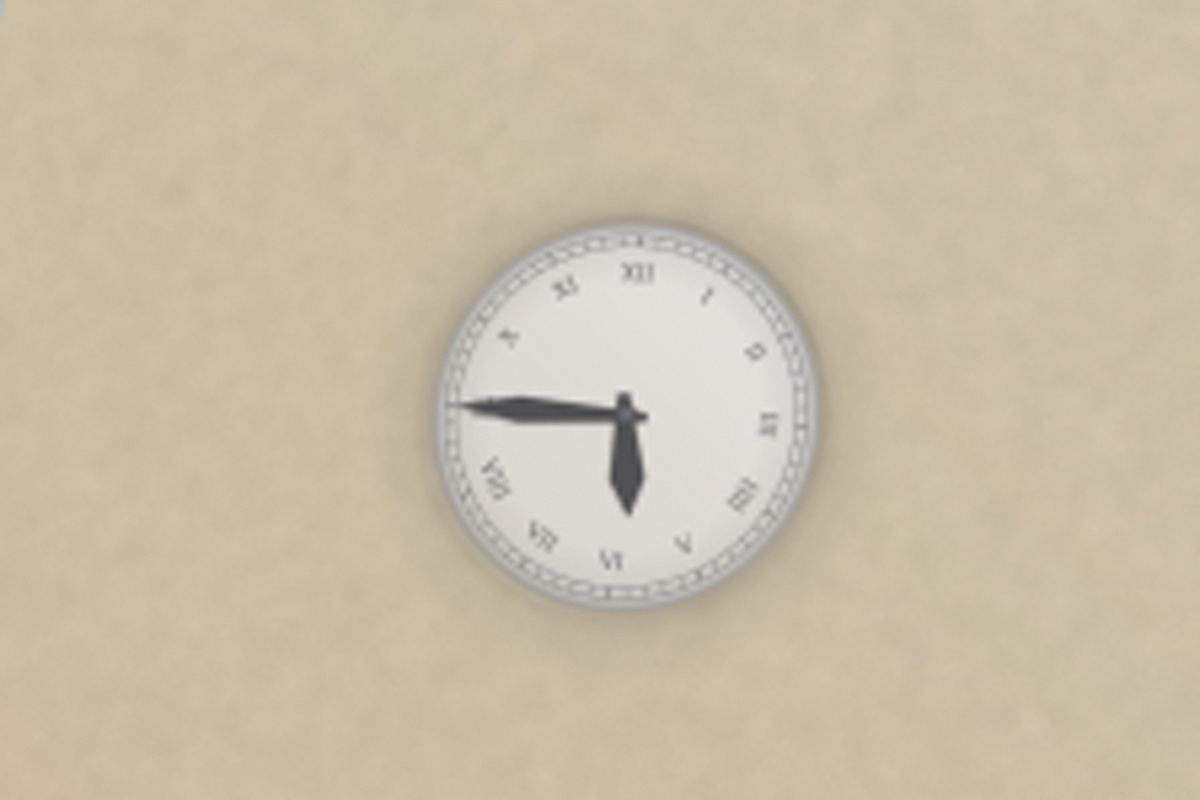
h=5 m=45
